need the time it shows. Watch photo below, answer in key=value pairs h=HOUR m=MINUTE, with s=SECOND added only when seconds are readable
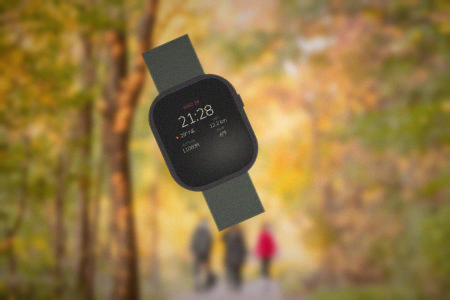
h=21 m=28
